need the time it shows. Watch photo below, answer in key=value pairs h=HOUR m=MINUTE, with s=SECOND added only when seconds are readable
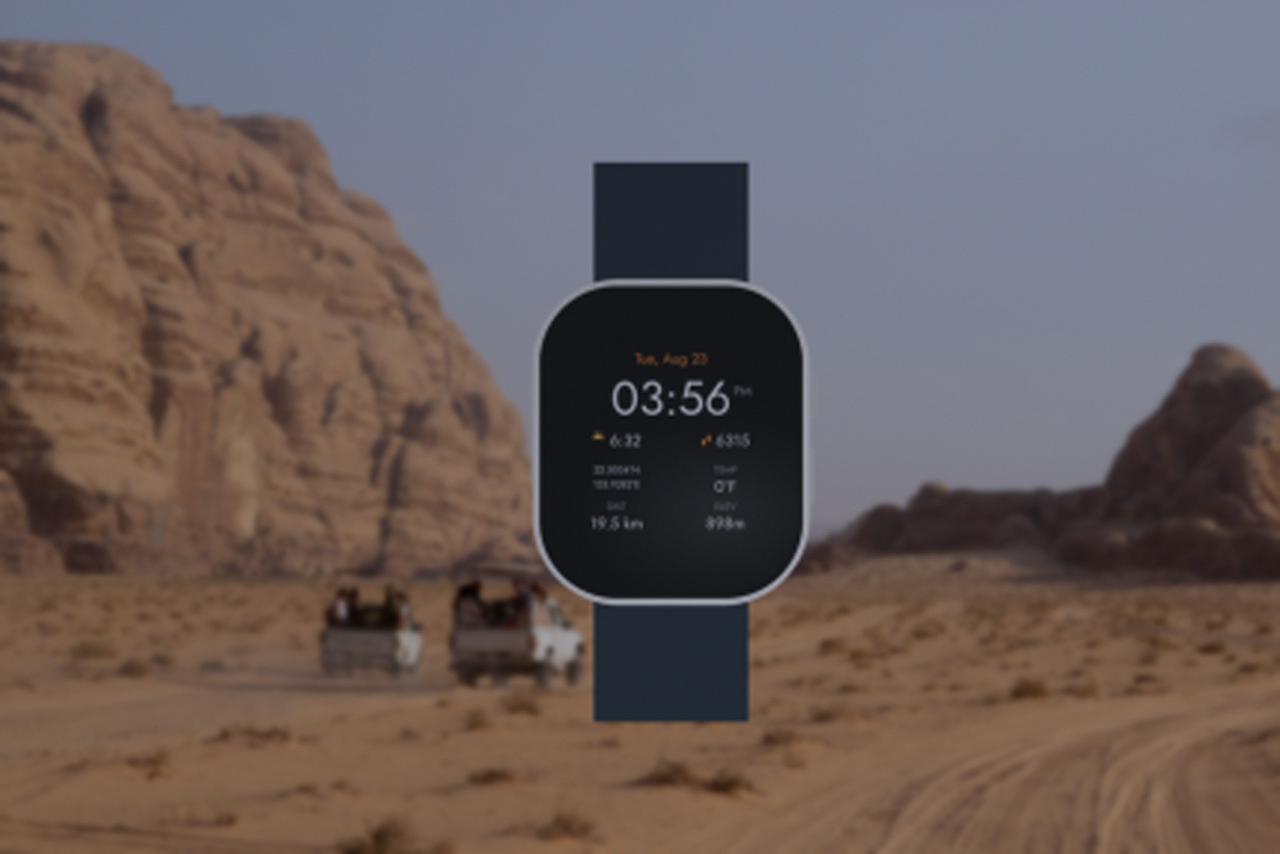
h=3 m=56
